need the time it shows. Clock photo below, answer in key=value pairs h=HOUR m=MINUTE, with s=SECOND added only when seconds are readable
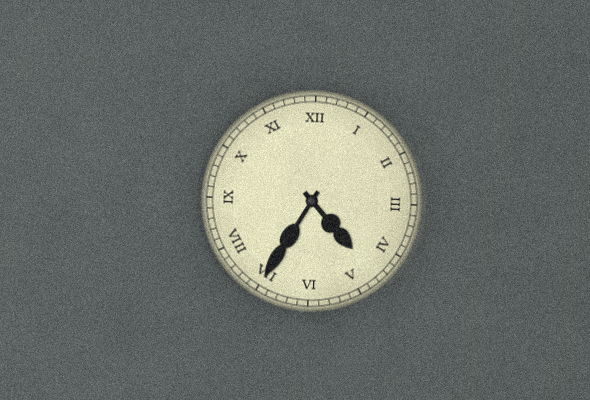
h=4 m=35
